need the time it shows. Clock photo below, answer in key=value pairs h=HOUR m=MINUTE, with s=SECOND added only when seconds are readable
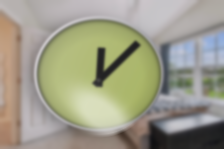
h=12 m=7
